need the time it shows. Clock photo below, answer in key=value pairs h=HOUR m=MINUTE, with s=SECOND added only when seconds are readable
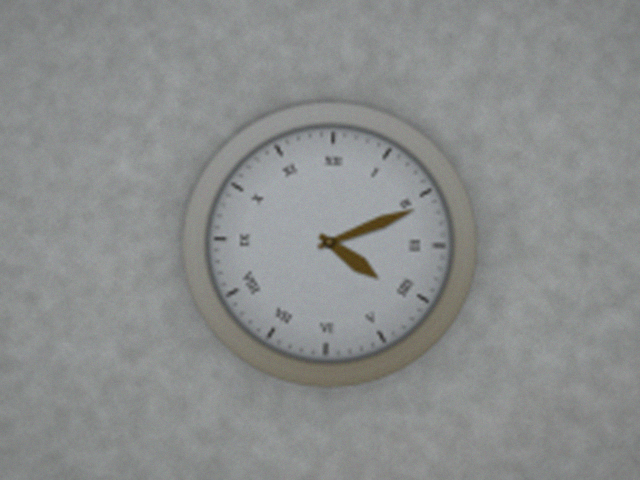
h=4 m=11
